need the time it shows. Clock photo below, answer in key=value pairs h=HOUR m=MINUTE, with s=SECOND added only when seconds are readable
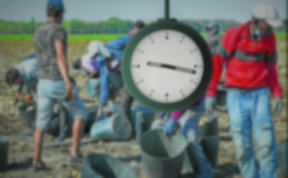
h=9 m=17
